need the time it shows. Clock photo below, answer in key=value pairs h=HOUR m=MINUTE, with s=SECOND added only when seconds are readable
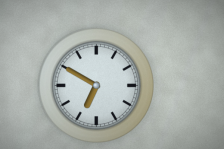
h=6 m=50
